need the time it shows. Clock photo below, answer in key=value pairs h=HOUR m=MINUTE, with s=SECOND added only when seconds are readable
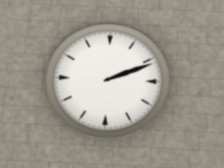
h=2 m=11
